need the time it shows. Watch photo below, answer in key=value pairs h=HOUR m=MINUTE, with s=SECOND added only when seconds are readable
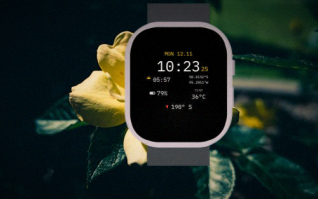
h=10 m=23
